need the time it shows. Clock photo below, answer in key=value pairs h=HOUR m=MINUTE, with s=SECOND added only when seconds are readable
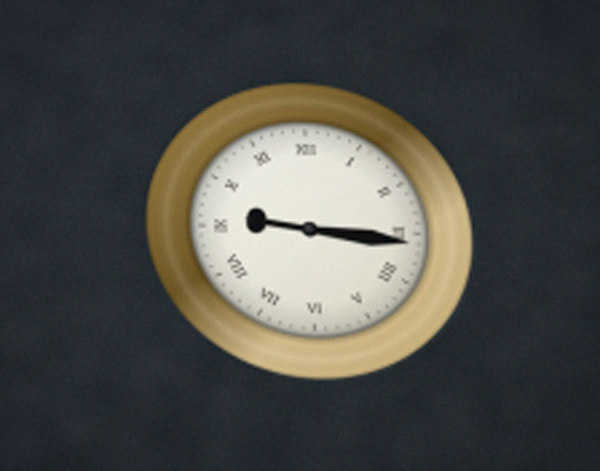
h=9 m=16
